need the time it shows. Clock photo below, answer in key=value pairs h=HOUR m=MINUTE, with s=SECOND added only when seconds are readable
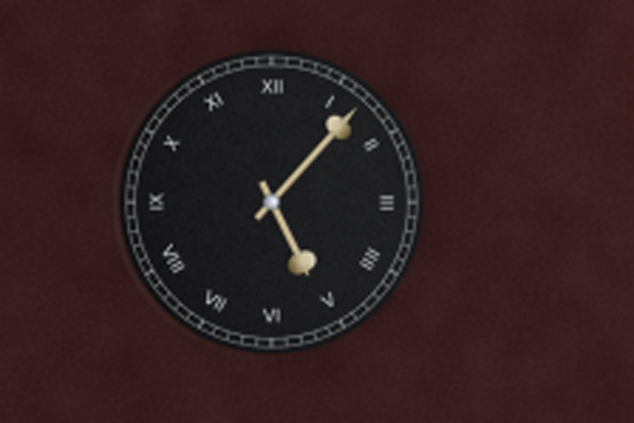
h=5 m=7
